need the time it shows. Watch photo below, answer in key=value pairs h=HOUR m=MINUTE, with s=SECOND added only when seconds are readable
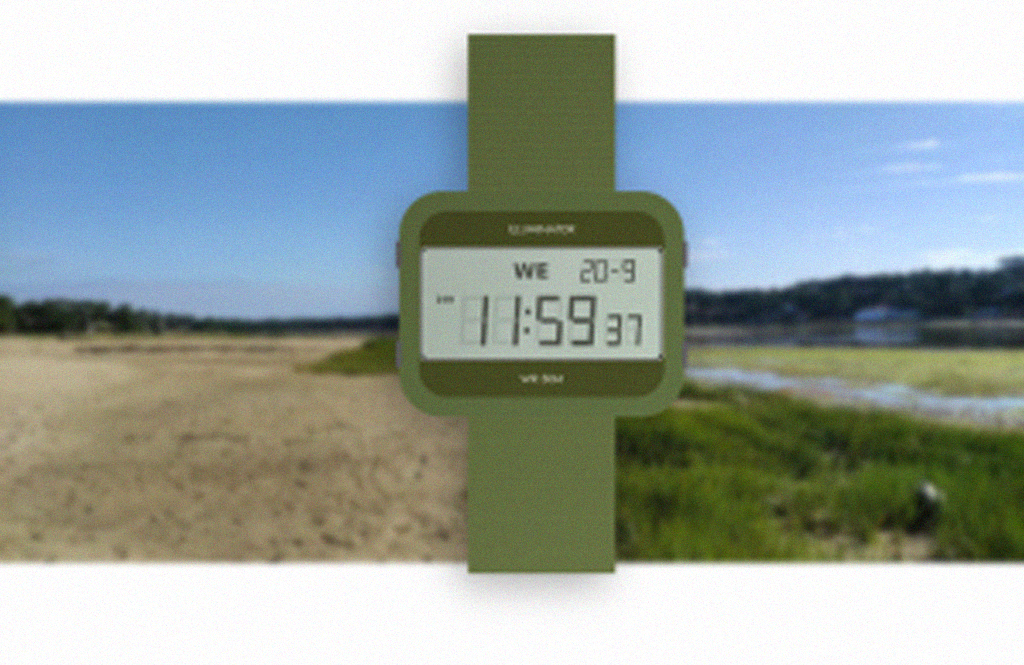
h=11 m=59 s=37
